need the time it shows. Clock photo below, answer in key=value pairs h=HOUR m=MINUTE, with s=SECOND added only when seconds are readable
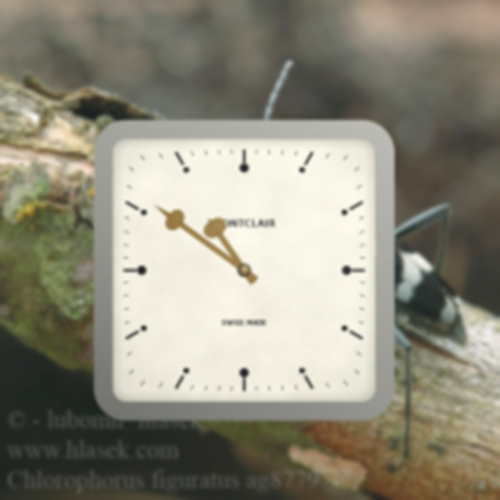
h=10 m=51
